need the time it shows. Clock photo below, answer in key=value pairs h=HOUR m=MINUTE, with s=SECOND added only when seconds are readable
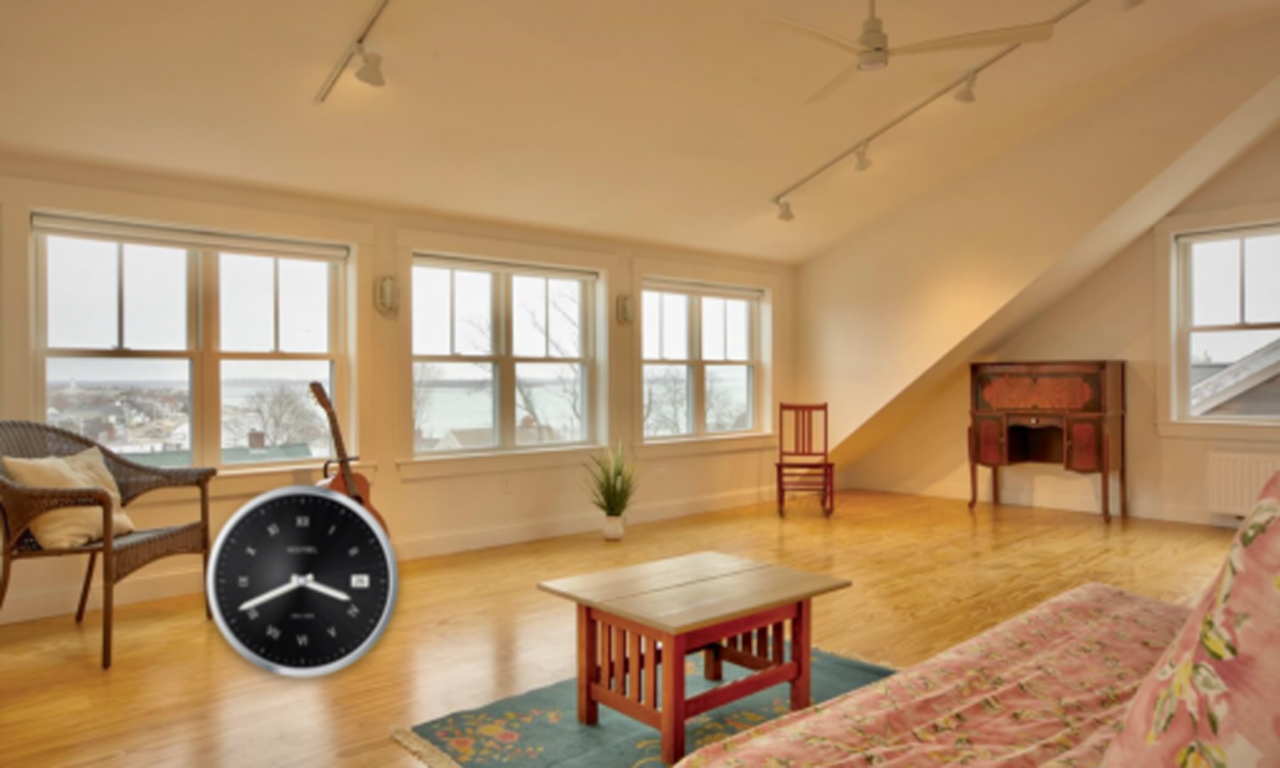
h=3 m=41
